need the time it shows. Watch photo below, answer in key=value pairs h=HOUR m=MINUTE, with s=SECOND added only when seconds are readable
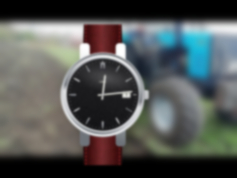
h=12 m=14
